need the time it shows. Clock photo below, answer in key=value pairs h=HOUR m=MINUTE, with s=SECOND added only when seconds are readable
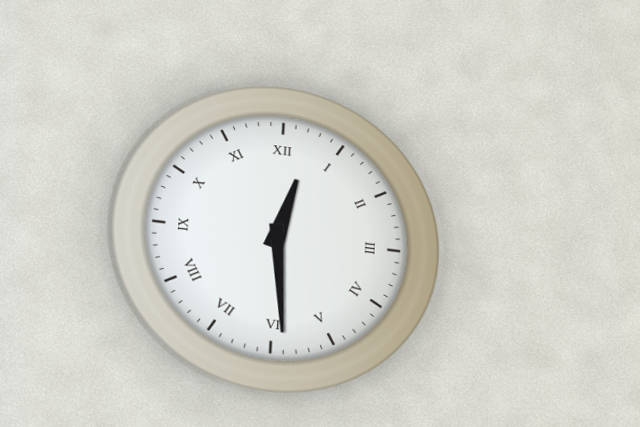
h=12 m=29
